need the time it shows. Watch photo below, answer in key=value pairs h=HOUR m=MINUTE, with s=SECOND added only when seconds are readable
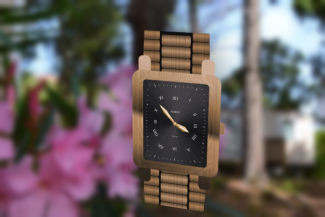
h=3 m=53
